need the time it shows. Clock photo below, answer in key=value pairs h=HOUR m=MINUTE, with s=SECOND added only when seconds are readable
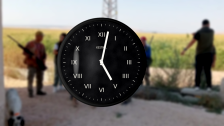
h=5 m=2
